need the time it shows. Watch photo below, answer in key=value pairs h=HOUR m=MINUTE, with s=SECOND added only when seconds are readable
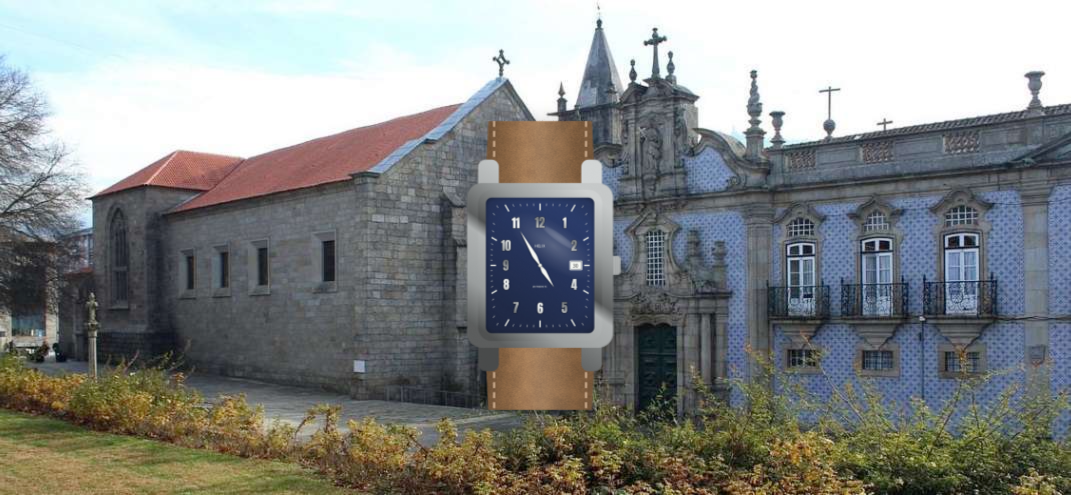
h=4 m=55
